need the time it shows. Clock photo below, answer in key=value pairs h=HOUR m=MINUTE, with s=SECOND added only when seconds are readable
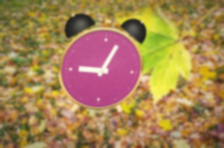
h=9 m=4
